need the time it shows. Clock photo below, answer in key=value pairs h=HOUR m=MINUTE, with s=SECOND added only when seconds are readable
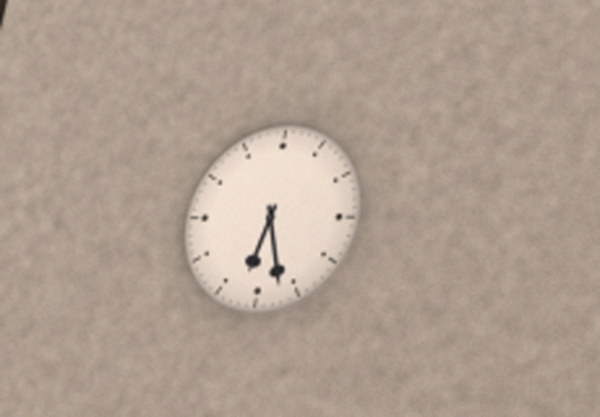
h=6 m=27
